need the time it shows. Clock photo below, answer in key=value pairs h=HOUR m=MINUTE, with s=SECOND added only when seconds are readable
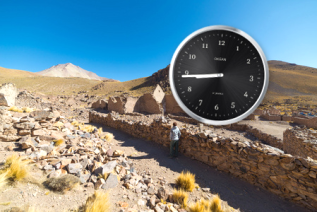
h=8 m=44
